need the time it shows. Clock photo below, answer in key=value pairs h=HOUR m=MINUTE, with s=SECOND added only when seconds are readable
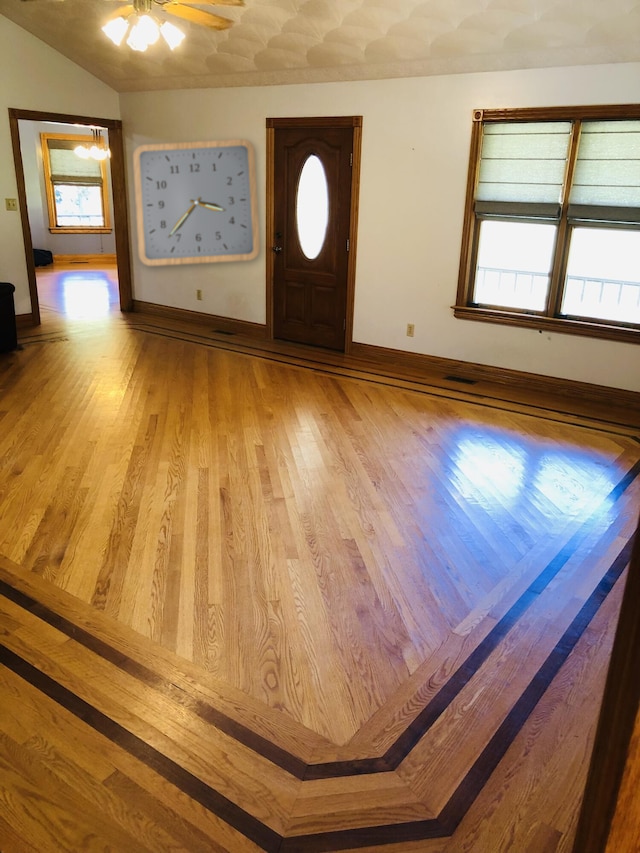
h=3 m=37
